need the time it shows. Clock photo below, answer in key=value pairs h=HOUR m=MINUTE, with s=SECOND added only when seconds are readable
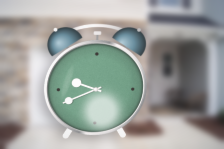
h=9 m=41
